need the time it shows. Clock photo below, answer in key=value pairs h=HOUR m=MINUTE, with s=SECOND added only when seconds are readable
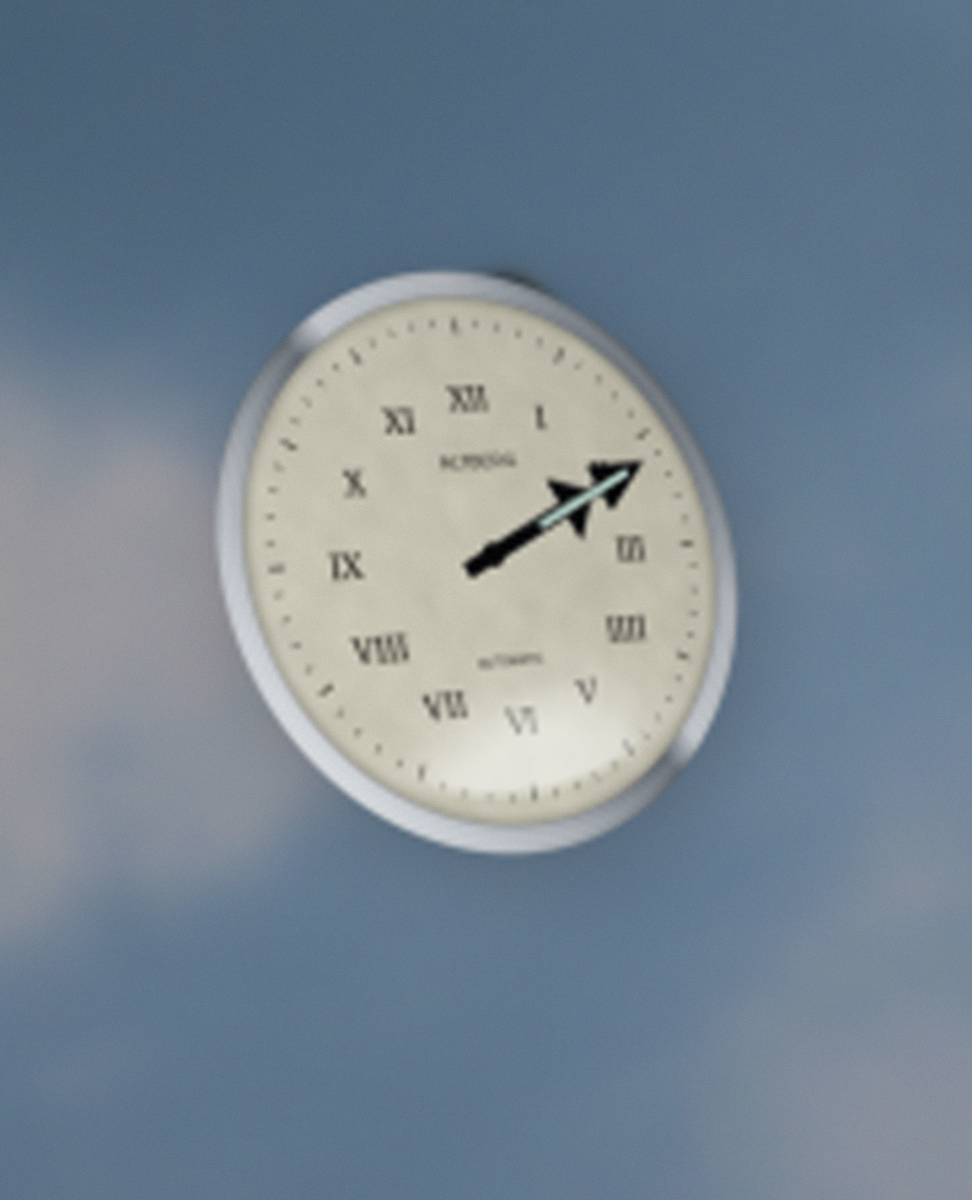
h=2 m=11
